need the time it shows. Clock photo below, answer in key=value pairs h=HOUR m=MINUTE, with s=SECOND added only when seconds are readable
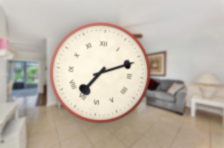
h=7 m=11
